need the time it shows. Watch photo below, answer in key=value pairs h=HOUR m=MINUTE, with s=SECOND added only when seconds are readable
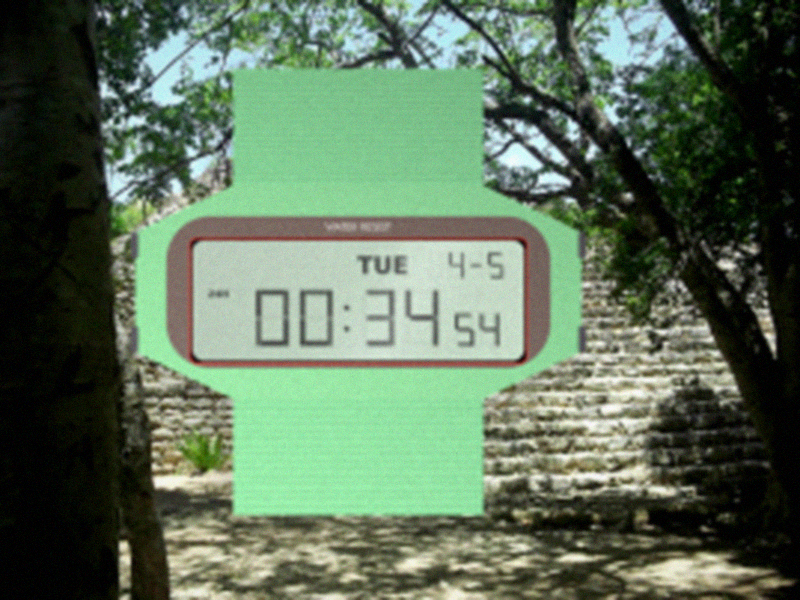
h=0 m=34 s=54
